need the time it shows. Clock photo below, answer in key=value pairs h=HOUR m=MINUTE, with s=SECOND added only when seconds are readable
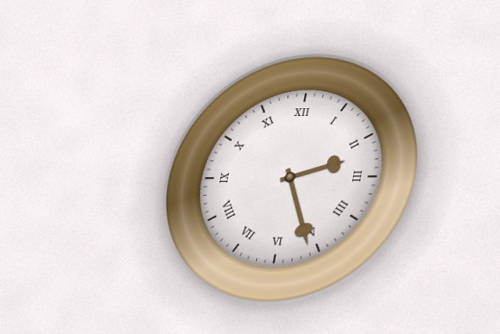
h=2 m=26
